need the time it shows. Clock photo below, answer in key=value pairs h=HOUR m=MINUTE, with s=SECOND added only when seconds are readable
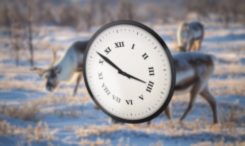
h=3 m=52
